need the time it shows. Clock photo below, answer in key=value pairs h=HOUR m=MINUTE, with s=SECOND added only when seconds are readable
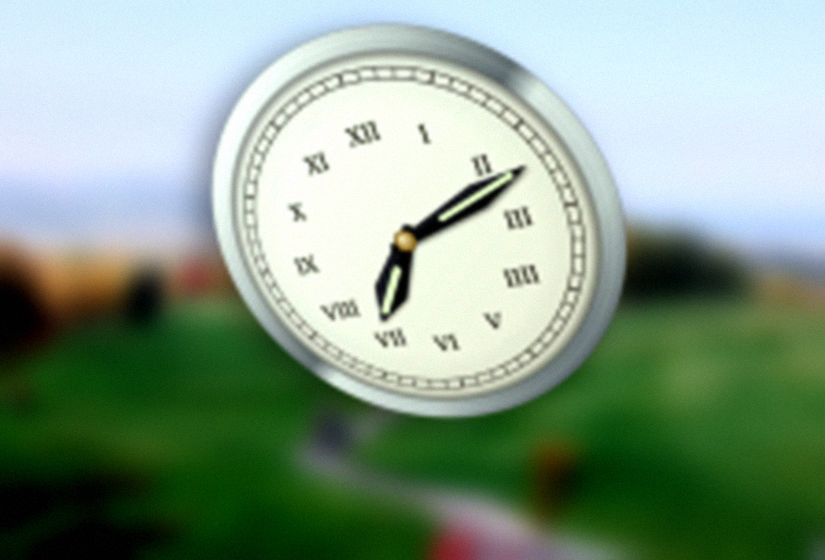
h=7 m=12
